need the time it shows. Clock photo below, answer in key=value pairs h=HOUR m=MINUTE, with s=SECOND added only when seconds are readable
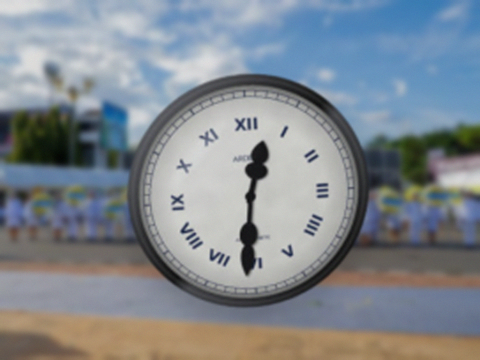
h=12 m=31
